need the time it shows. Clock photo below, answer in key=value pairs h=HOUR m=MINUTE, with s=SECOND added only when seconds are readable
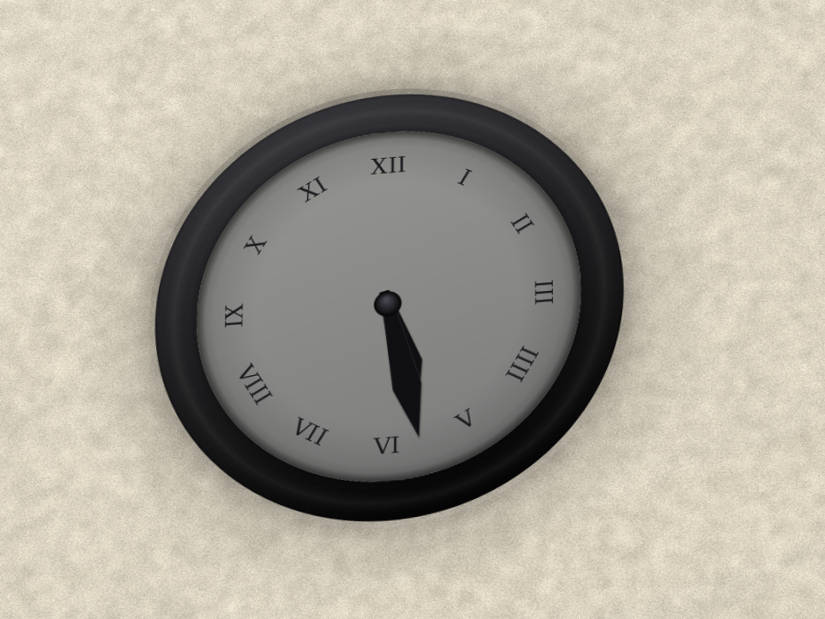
h=5 m=28
